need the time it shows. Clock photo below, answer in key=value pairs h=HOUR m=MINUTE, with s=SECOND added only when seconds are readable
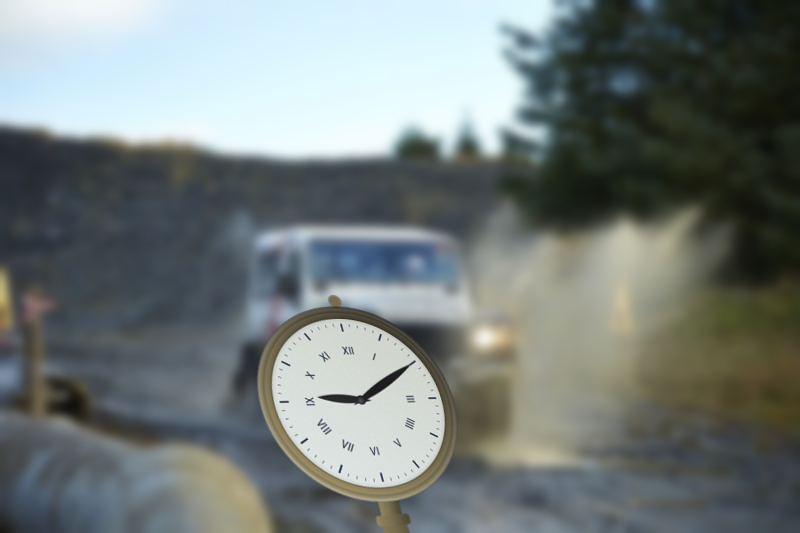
h=9 m=10
